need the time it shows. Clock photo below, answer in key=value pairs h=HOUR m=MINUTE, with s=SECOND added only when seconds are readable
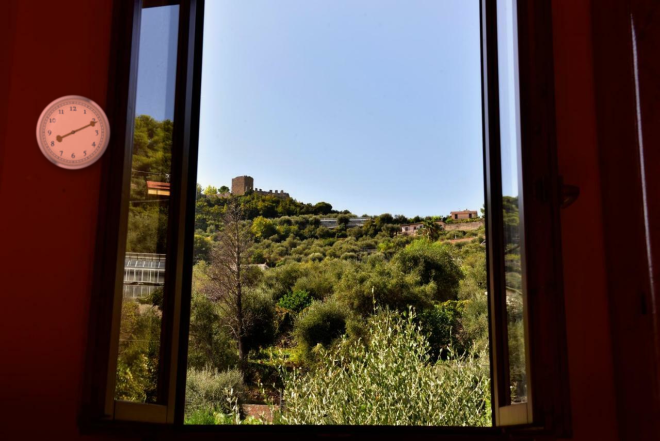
h=8 m=11
